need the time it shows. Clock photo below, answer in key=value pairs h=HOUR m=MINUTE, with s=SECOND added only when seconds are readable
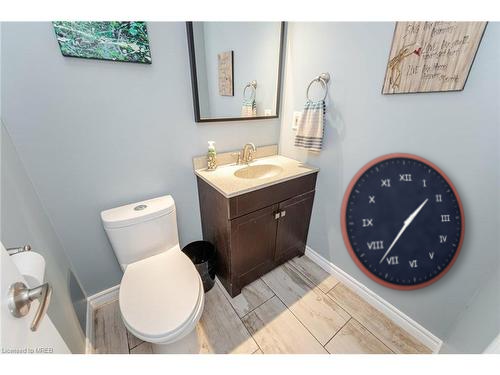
h=1 m=37
